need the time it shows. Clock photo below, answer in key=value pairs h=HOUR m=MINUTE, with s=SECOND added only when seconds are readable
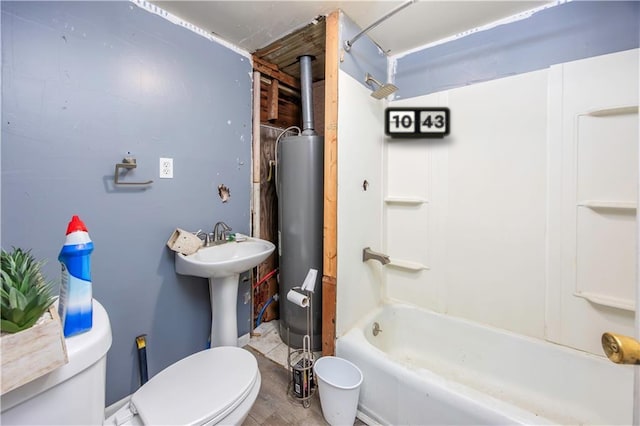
h=10 m=43
